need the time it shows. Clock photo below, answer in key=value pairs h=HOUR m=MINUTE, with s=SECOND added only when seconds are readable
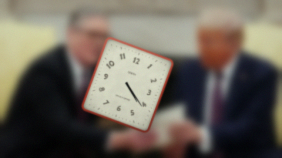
h=4 m=21
